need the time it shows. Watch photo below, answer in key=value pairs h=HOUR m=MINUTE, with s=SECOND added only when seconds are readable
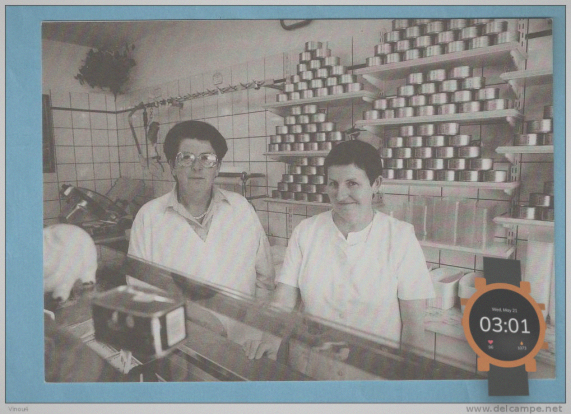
h=3 m=1
